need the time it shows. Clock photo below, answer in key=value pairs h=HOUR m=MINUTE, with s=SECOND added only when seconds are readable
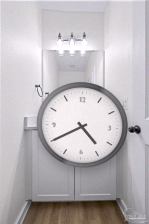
h=4 m=40
